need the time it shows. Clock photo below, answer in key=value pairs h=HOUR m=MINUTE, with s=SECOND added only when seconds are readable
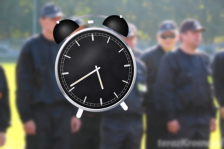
h=5 m=41
